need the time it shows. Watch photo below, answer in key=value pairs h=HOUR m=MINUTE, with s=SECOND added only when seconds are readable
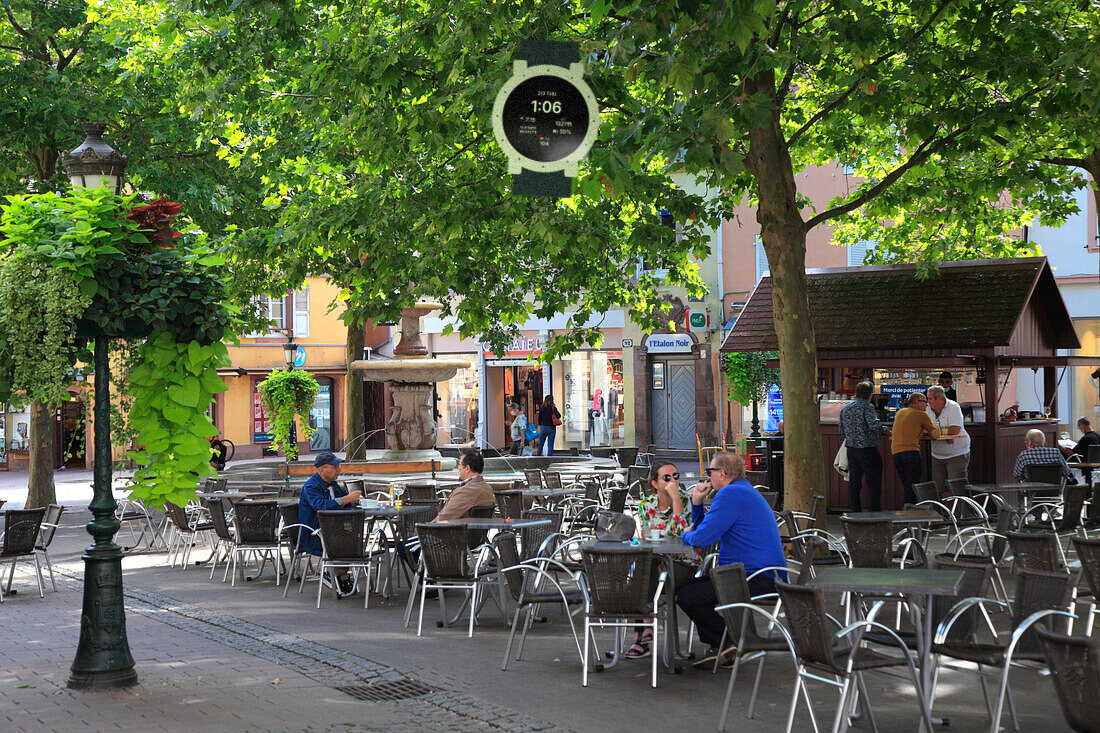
h=1 m=6
